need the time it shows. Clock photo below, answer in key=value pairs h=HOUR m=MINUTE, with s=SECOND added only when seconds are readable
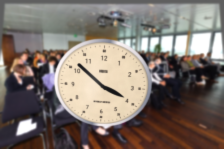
h=3 m=52
